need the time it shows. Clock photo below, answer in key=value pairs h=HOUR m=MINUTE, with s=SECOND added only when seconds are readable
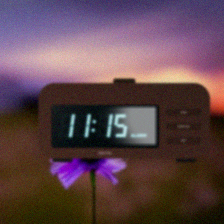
h=11 m=15
